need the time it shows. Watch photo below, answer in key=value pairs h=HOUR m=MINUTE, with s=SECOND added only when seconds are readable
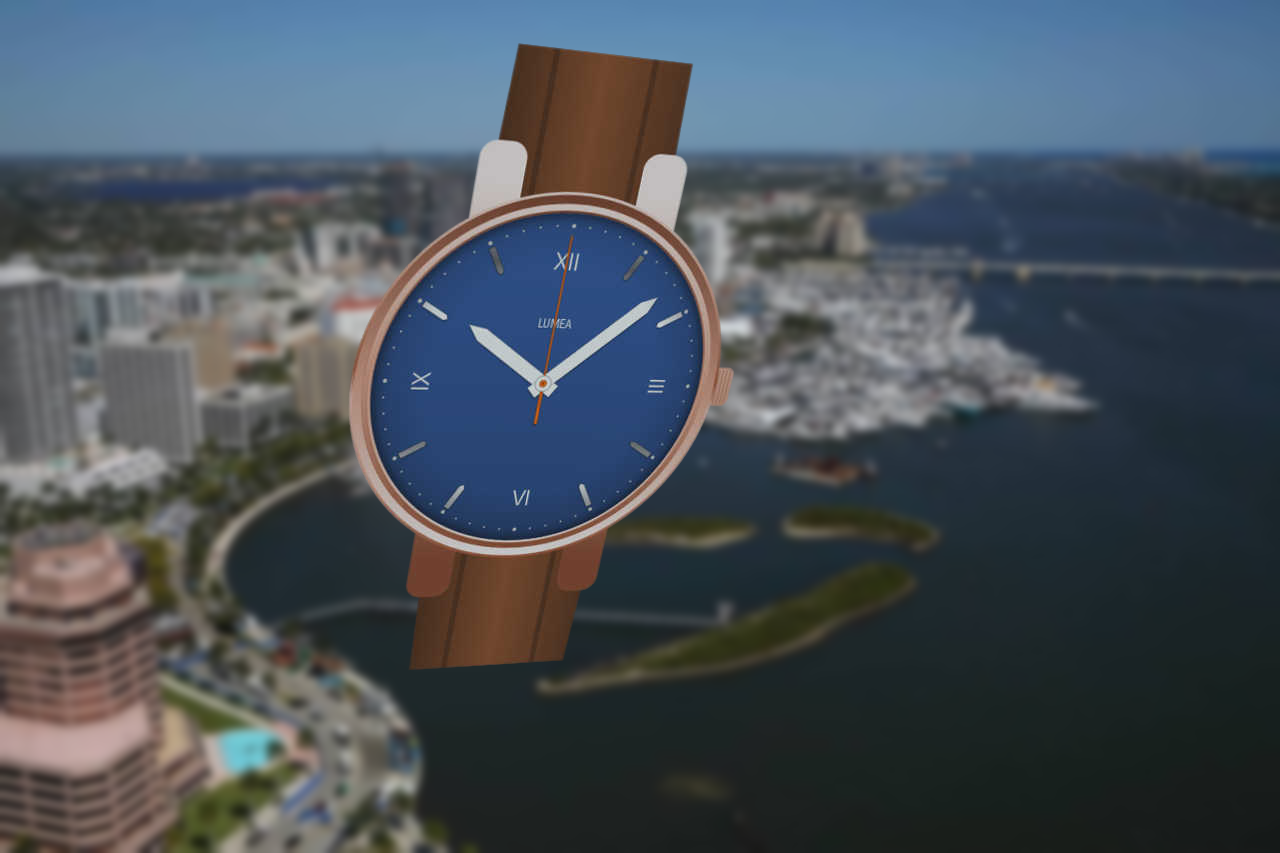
h=10 m=8 s=0
